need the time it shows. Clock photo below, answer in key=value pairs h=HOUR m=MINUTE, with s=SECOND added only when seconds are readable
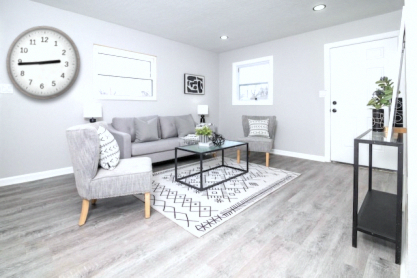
h=2 m=44
